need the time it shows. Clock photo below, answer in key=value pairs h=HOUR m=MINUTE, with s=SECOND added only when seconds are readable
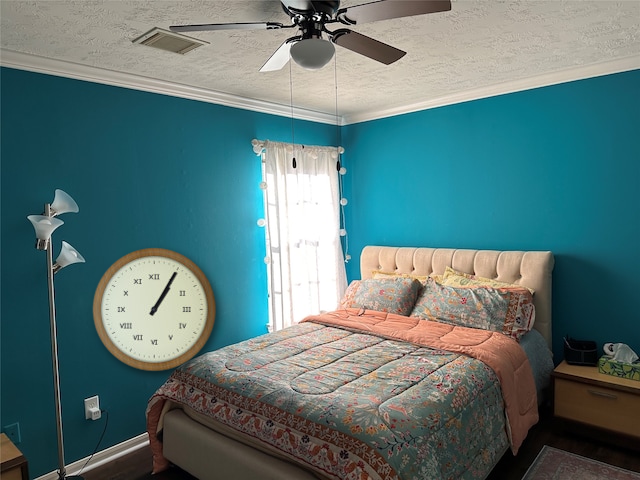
h=1 m=5
